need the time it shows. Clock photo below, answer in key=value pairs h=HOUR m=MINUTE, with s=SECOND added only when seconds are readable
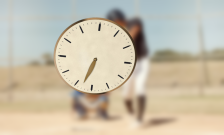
h=6 m=33
